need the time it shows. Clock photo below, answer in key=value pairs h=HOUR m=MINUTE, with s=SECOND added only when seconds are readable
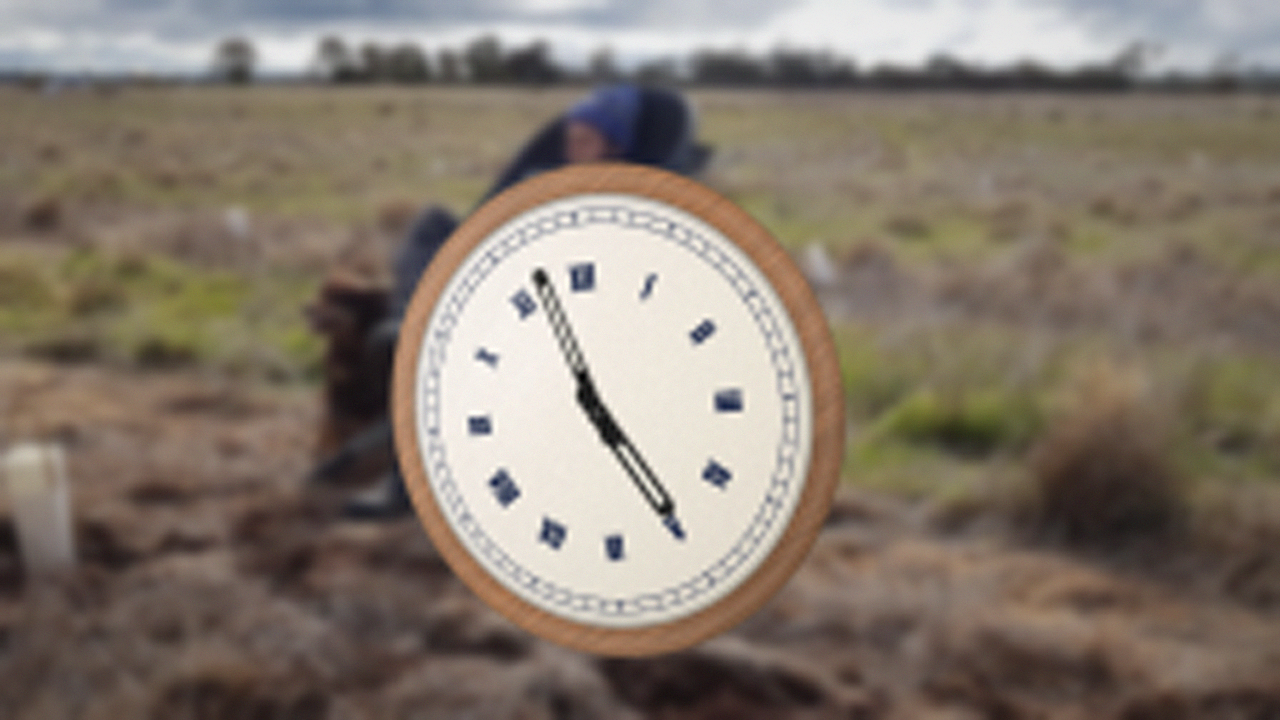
h=4 m=57
